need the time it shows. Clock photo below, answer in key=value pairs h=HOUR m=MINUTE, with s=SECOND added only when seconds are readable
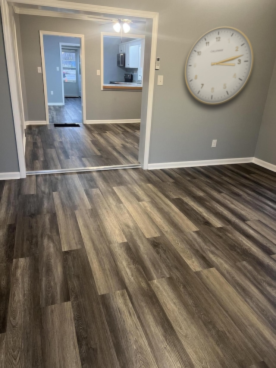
h=3 m=13
